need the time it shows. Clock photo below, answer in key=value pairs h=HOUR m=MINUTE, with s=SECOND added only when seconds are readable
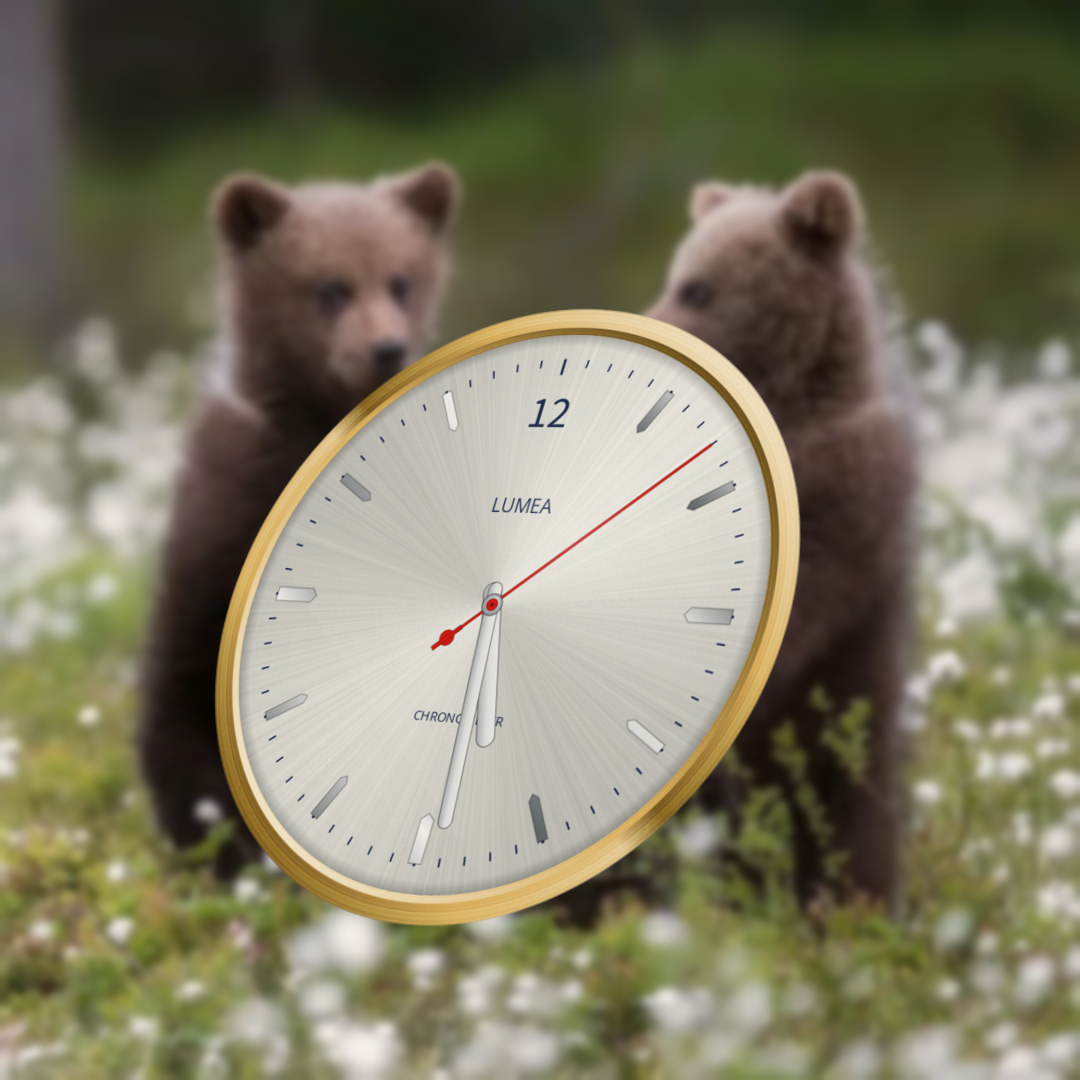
h=5 m=29 s=8
